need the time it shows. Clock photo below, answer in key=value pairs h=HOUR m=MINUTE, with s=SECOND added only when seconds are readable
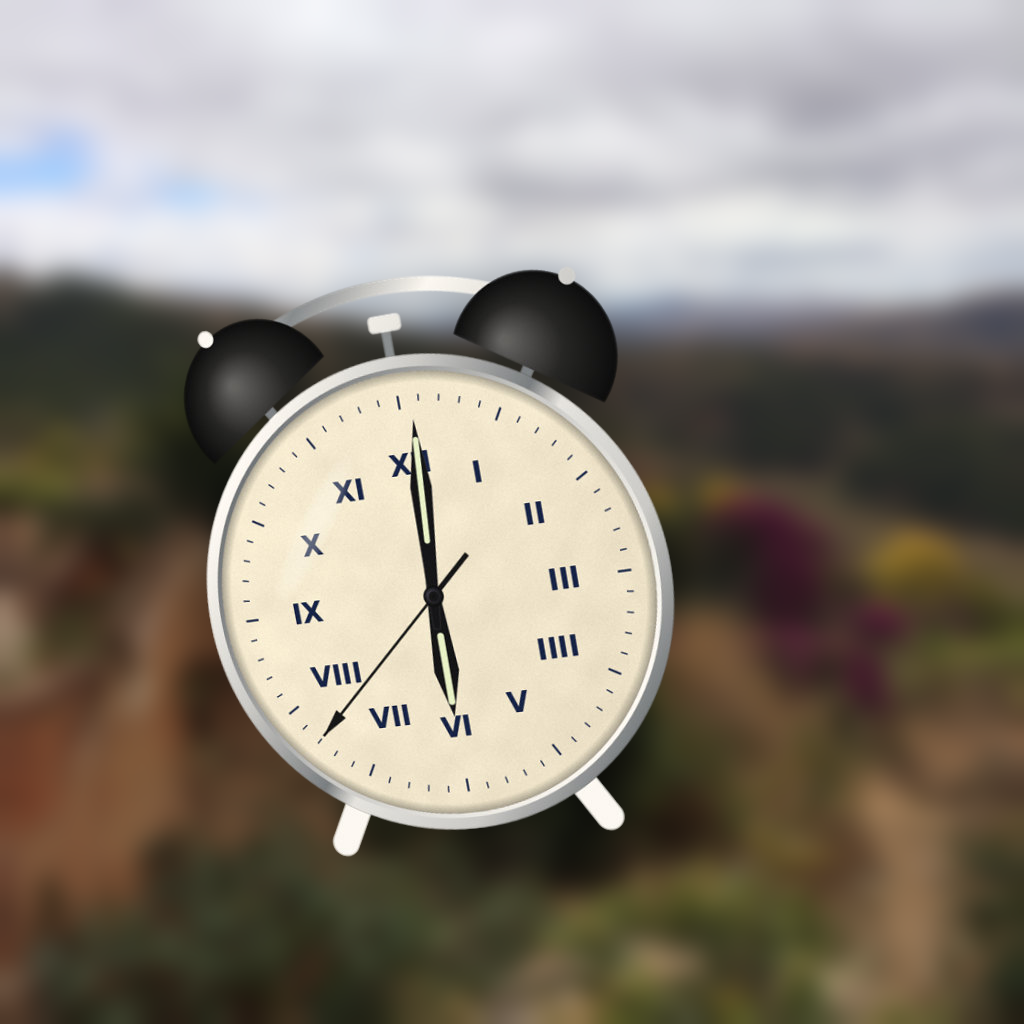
h=6 m=0 s=38
